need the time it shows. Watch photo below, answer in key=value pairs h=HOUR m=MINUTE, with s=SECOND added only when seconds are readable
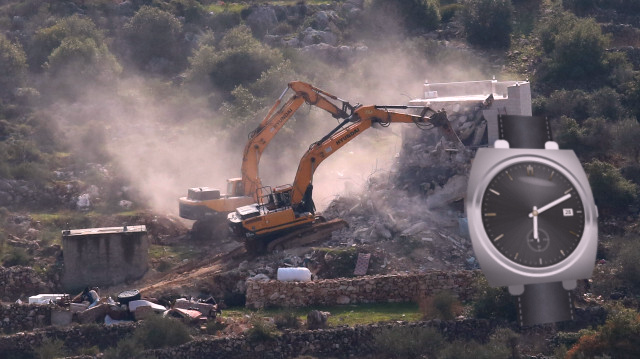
h=6 m=11
